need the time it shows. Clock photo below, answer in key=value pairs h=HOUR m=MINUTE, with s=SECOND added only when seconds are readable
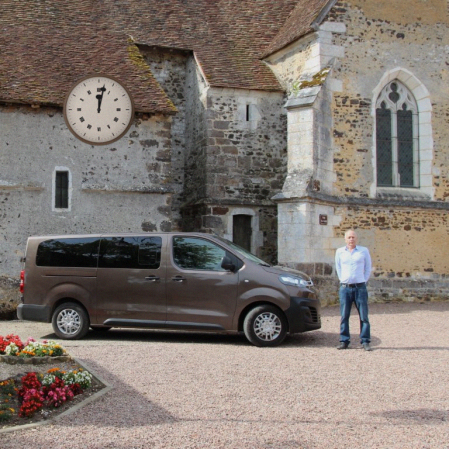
h=12 m=2
